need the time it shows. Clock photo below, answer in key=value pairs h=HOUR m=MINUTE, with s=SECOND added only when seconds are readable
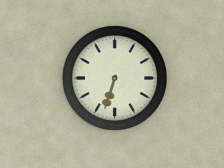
h=6 m=33
